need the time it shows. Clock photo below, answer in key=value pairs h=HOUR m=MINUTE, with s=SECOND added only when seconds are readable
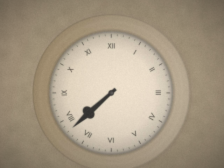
h=7 m=38
